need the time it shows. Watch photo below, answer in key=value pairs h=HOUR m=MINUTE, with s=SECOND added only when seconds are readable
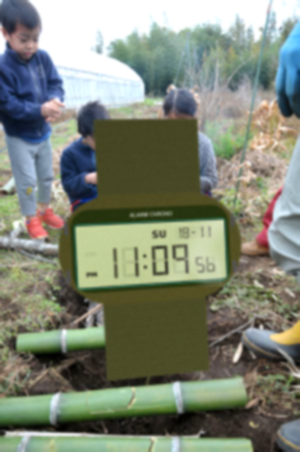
h=11 m=9 s=56
